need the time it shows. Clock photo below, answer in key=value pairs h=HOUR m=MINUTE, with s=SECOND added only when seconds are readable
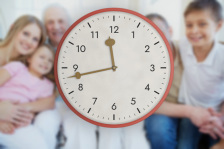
h=11 m=43
